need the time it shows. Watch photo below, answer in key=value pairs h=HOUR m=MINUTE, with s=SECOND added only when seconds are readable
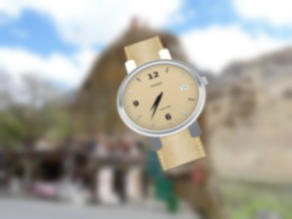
h=7 m=36
